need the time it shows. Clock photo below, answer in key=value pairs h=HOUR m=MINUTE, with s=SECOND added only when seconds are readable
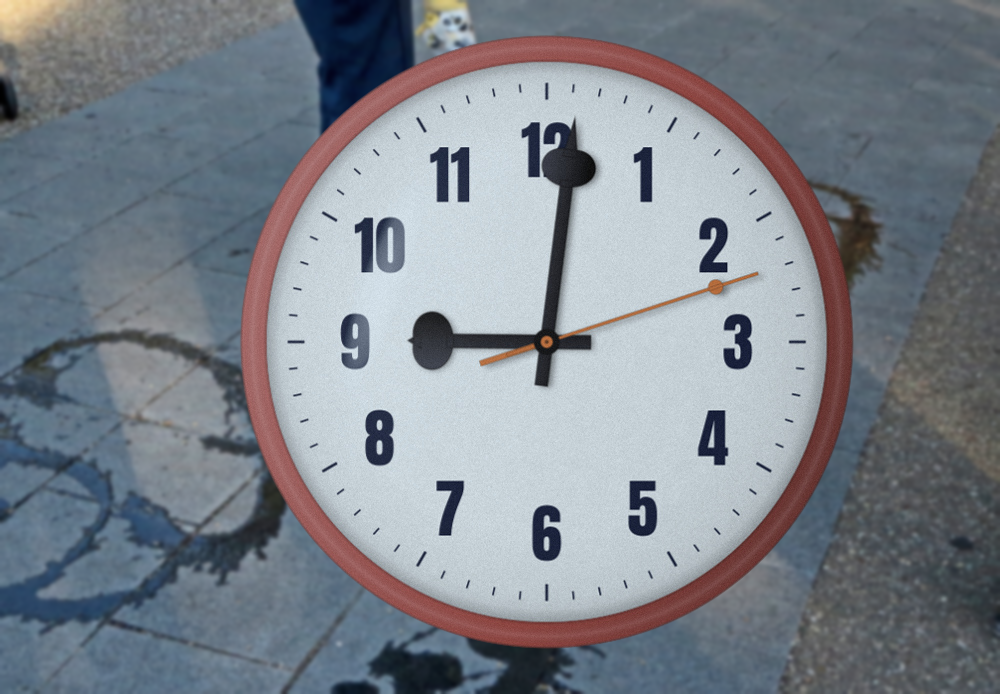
h=9 m=1 s=12
